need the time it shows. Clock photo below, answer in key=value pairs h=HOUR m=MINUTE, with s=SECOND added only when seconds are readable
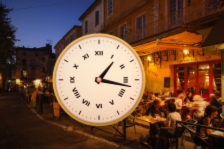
h=1 m=17
